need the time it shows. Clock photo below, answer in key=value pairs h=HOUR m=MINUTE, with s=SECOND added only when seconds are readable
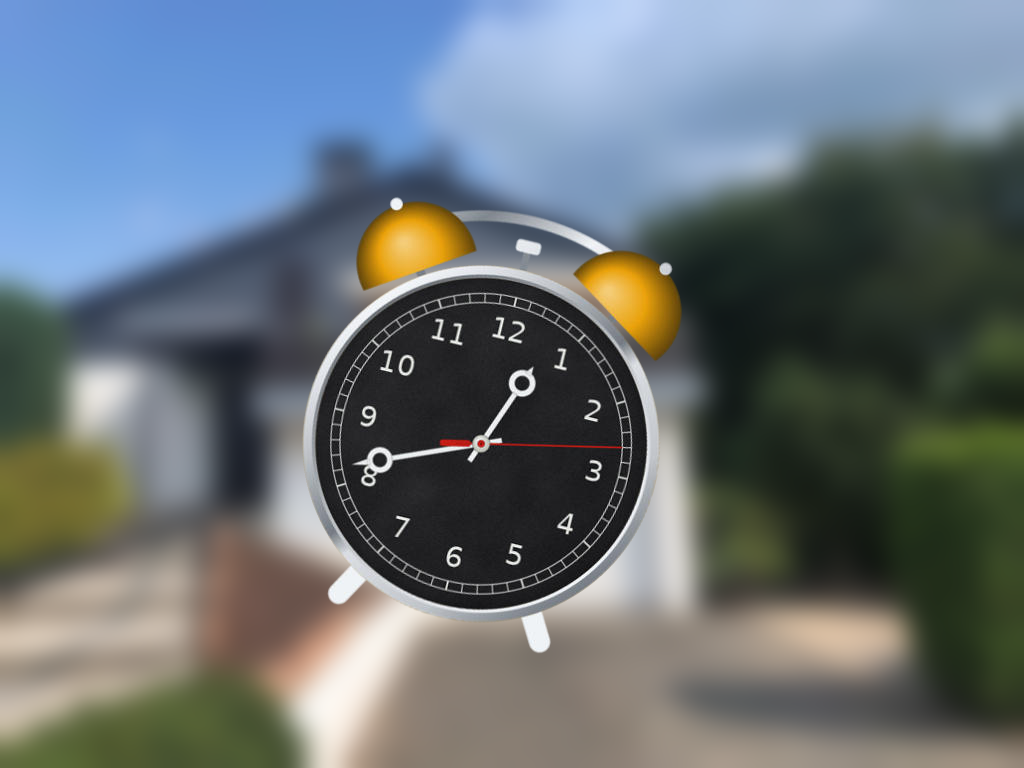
h=12 m=41 s=13
